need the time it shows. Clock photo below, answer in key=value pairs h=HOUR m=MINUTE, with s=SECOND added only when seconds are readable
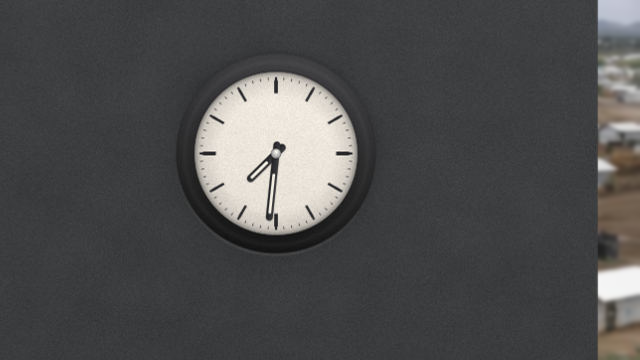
h=7 m=31
